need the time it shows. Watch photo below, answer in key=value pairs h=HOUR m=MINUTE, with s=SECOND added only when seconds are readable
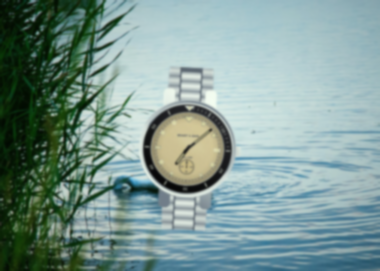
h=7 m=8
